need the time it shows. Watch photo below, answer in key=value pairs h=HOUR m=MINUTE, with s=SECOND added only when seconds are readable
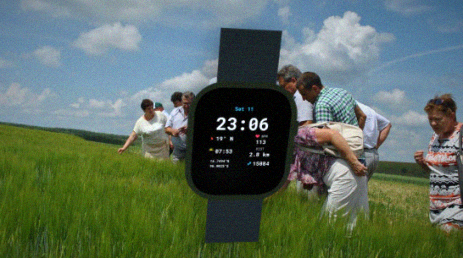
h=23 m=6
